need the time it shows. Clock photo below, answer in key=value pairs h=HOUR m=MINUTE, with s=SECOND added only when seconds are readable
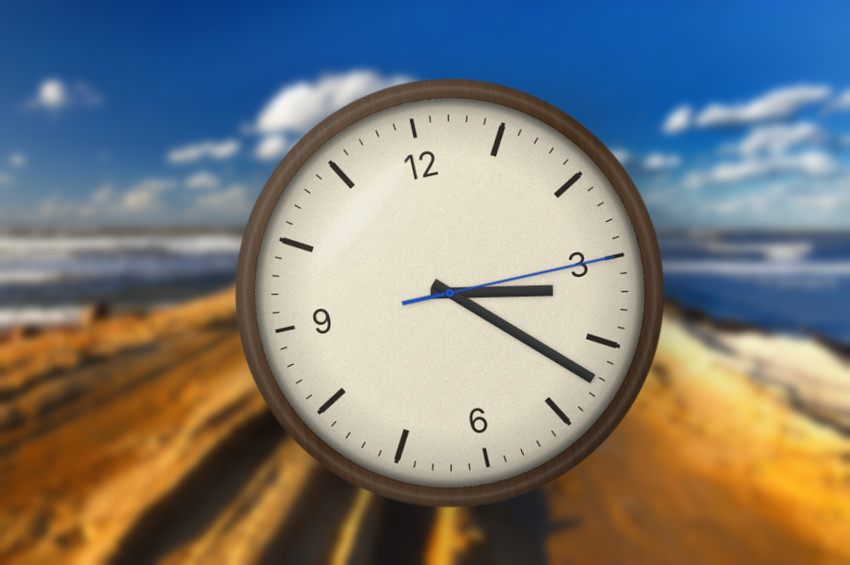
h=3 m=22 s=15
